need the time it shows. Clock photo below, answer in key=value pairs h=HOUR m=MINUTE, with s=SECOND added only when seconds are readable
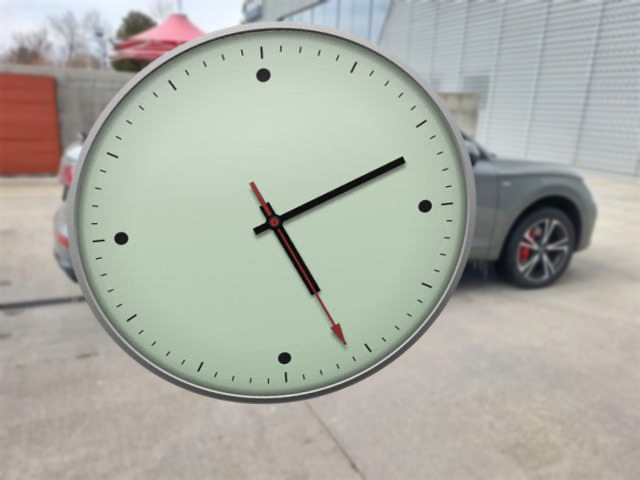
h=5 m=11 s=26
